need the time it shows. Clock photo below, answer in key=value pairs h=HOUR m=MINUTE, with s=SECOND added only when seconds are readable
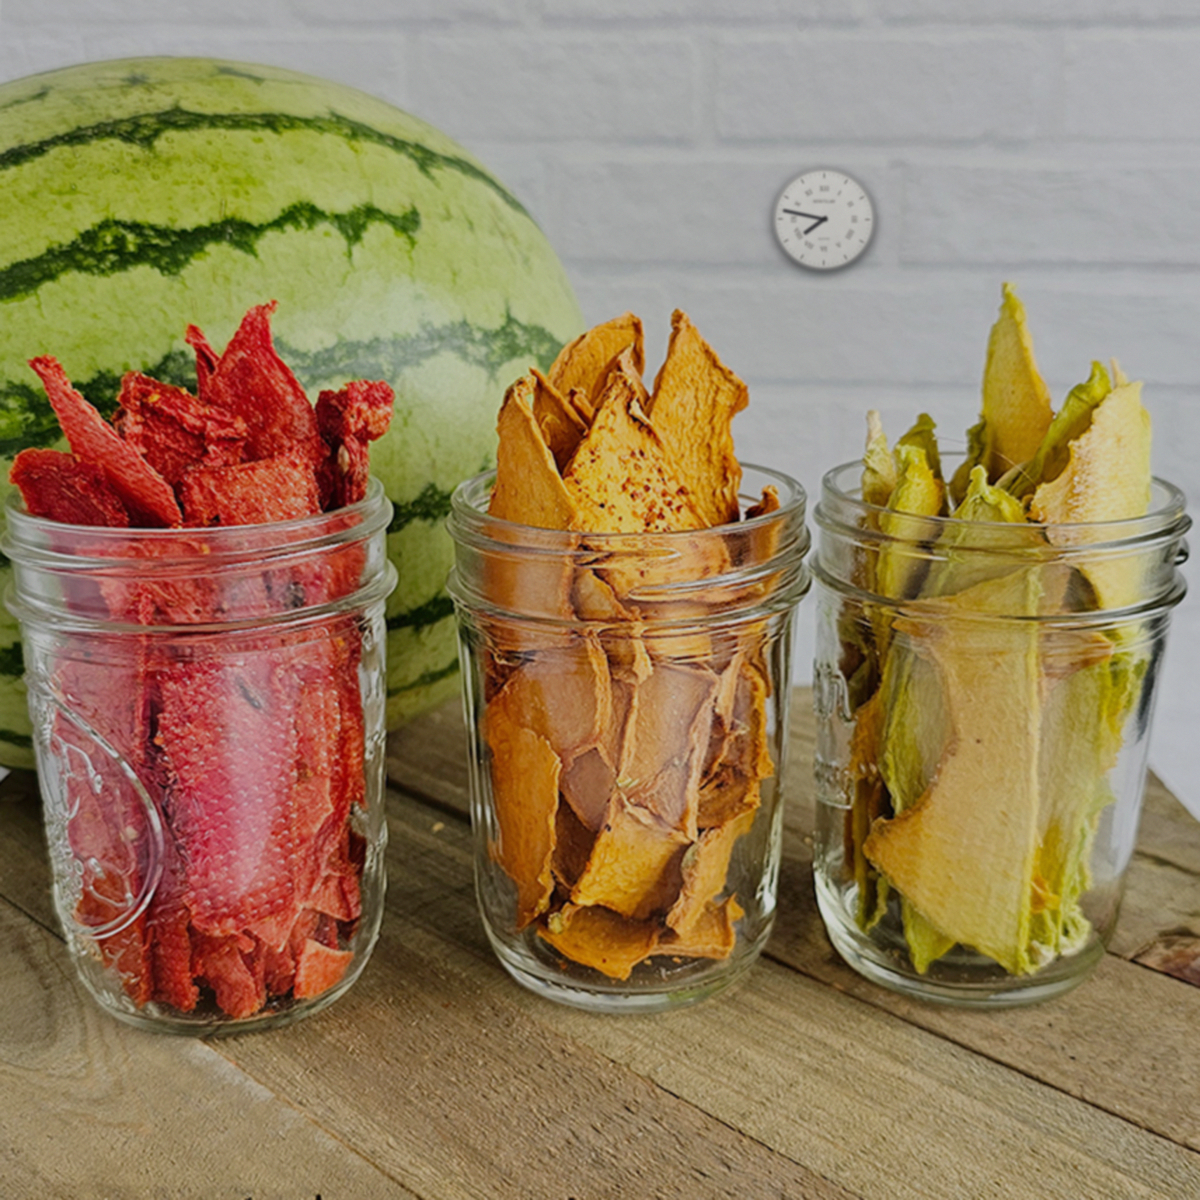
h=7 m=47
